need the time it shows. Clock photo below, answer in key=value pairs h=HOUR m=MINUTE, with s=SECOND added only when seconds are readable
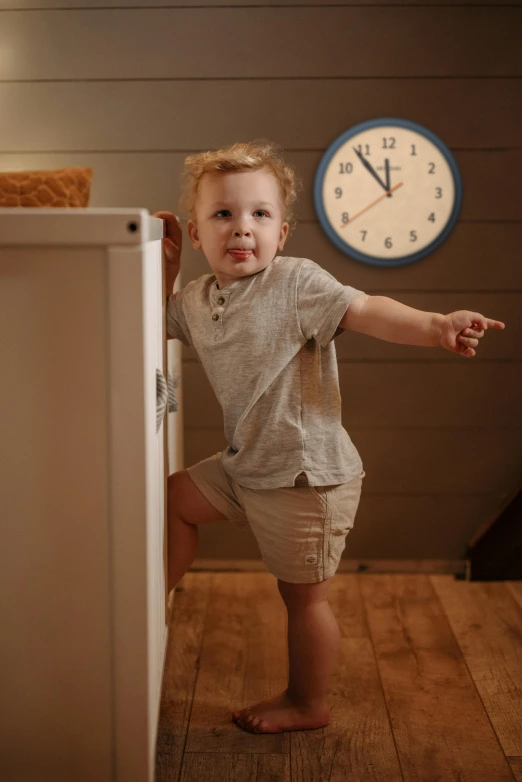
h=11 m=53 s=39
